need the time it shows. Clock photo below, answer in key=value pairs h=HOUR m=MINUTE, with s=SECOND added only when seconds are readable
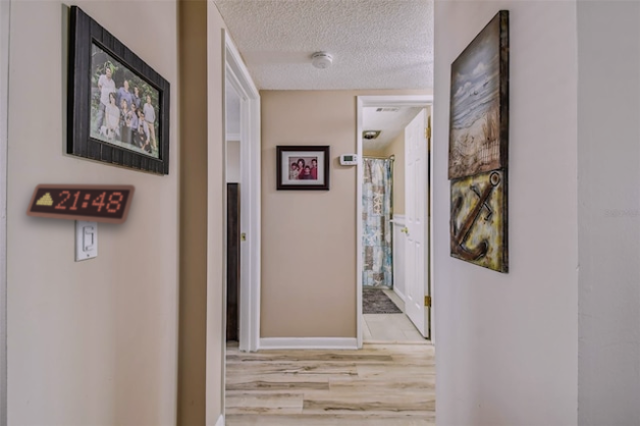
h=21 m=48
